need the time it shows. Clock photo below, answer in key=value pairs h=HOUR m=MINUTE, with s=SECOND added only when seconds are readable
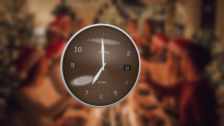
h=6 m=59
